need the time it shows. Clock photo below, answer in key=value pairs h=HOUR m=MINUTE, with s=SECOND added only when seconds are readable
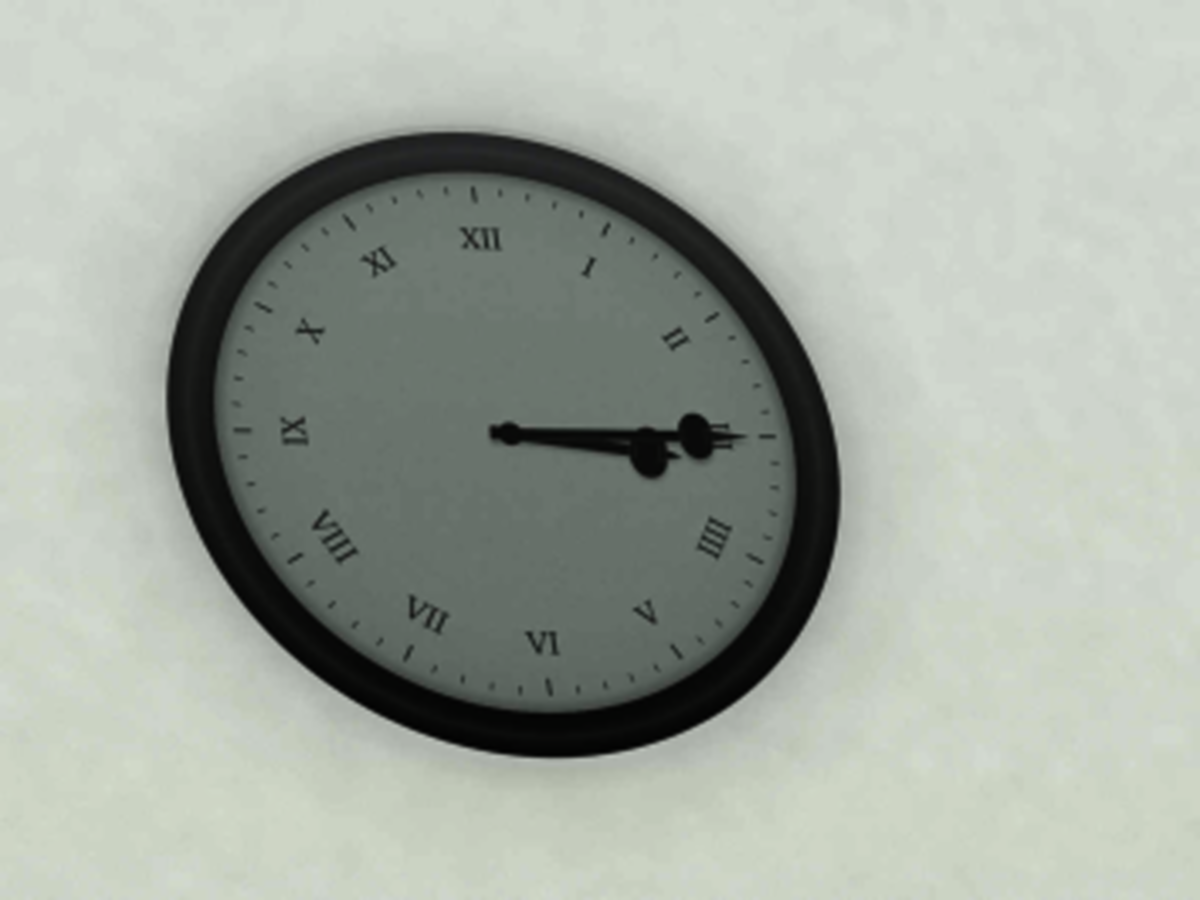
h=3 m=15
